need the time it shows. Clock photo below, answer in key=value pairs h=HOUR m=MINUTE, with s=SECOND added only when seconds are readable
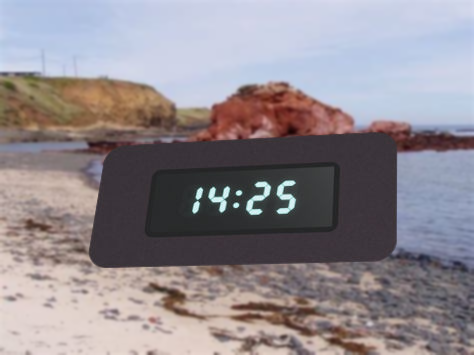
h=14 m=25
